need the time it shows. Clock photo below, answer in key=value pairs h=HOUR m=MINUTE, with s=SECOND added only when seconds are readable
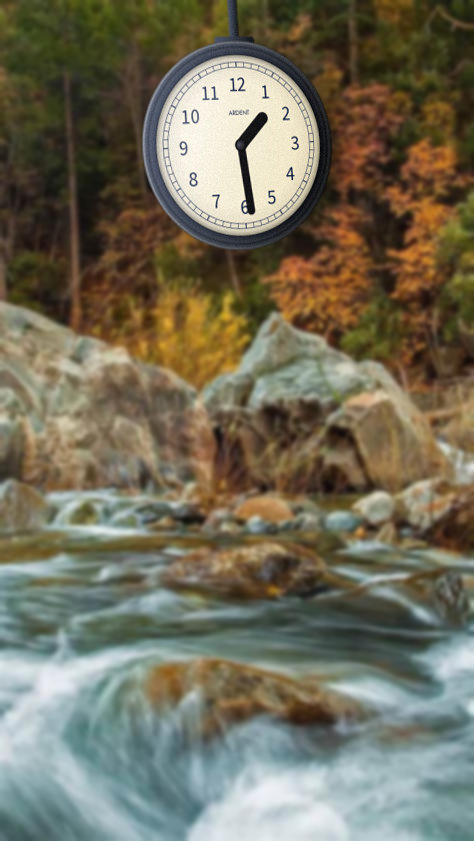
h=1 m=29
